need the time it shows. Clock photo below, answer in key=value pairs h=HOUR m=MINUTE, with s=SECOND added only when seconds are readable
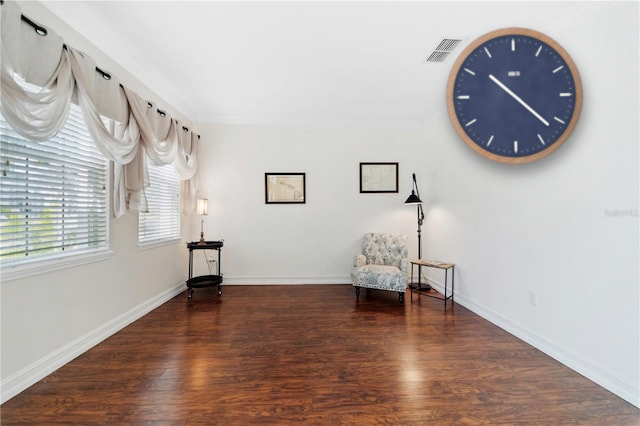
h=10 m=22
